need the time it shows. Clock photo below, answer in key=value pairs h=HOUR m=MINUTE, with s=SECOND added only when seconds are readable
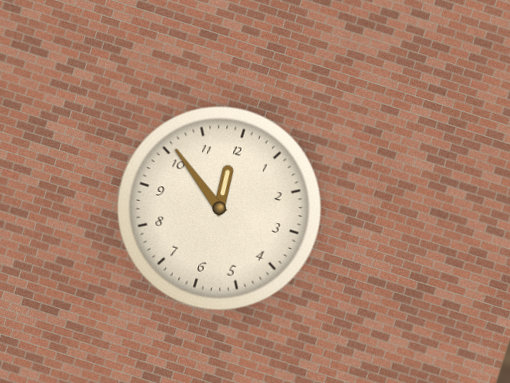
h=11 m=51
